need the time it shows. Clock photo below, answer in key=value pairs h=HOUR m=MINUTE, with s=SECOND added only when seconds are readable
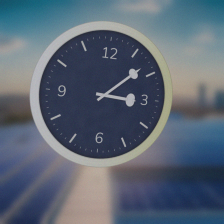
h=3 m=8
